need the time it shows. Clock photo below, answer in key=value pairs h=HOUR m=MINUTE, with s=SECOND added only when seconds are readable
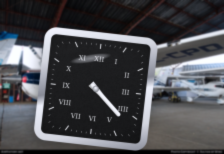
h=4 m=22
